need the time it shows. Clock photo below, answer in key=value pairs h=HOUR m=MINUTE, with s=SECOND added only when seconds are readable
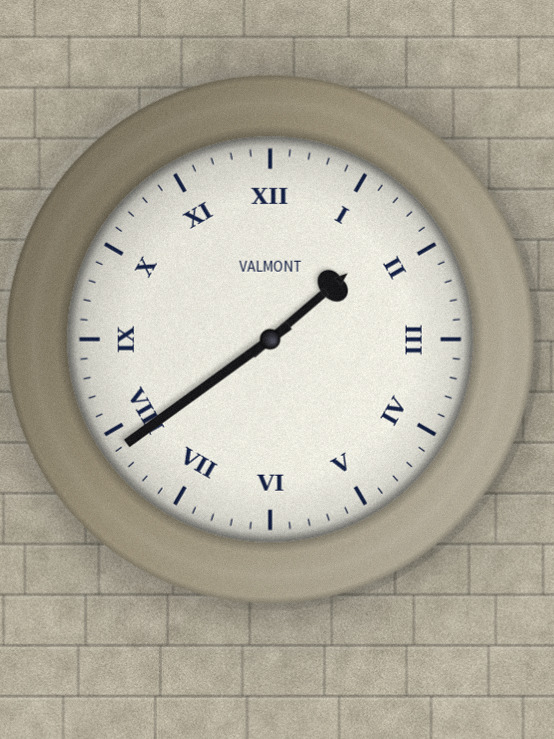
h=1 m=39
